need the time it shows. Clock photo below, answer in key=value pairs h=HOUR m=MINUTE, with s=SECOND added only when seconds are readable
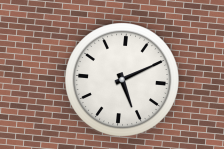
h=5 m=10
